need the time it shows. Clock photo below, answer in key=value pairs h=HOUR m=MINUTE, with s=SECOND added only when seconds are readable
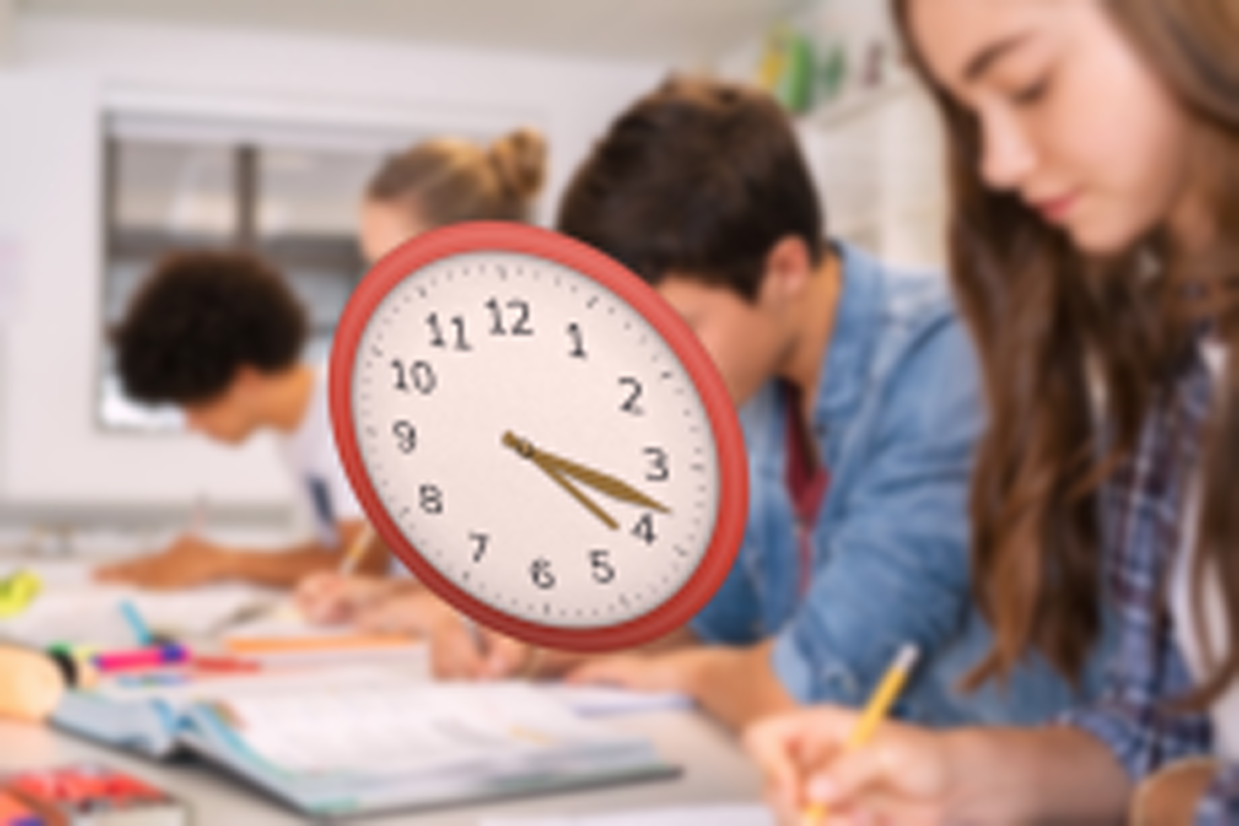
h=4 m=18
